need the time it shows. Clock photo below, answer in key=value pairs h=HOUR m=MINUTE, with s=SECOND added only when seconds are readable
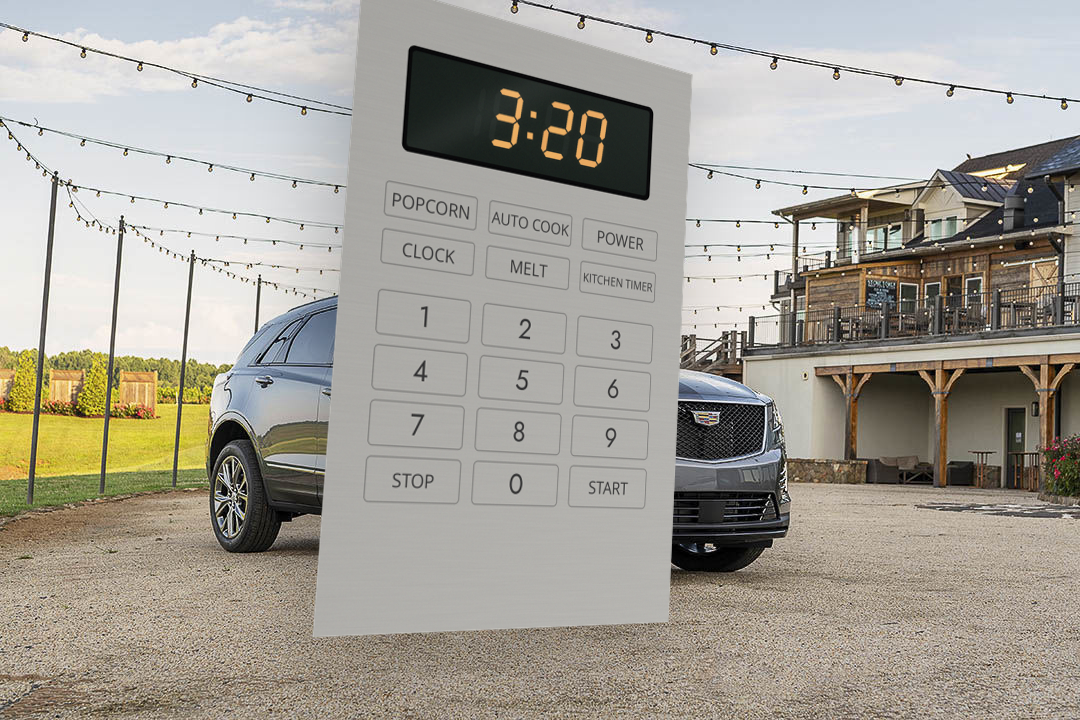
h=3 m=20
